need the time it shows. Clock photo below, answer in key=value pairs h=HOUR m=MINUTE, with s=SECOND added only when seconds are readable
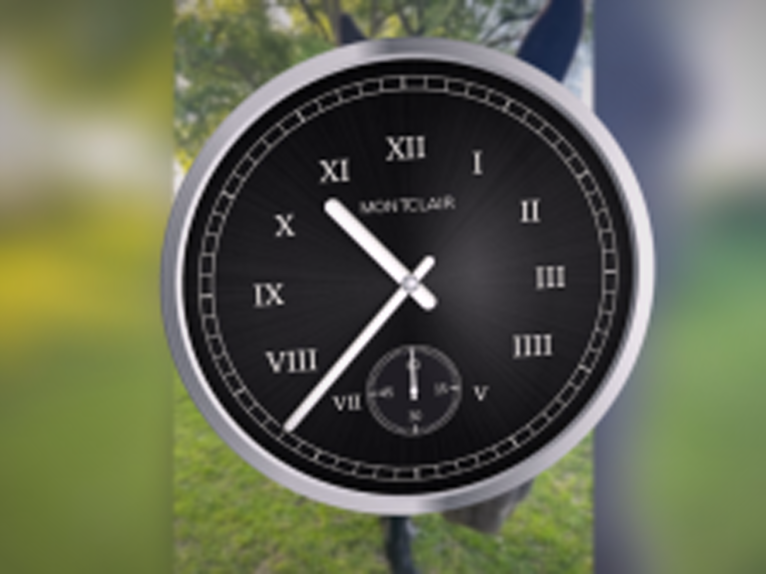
h=10 m=37
